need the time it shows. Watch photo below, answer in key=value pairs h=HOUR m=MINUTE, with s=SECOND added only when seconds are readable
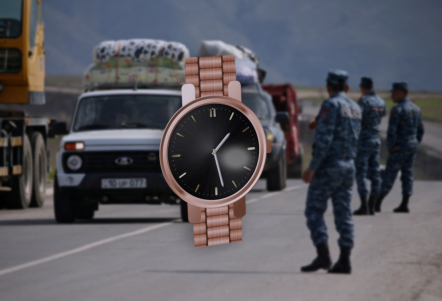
h=1 m=28
